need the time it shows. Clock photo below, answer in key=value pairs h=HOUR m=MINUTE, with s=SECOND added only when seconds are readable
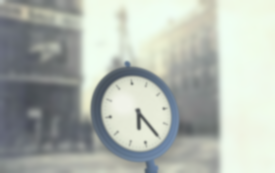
h=6 m=25
